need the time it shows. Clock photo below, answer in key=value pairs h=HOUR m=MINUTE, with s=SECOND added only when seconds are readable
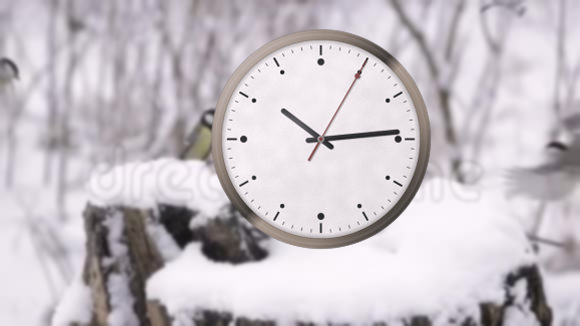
h=10 m=14 s=5
